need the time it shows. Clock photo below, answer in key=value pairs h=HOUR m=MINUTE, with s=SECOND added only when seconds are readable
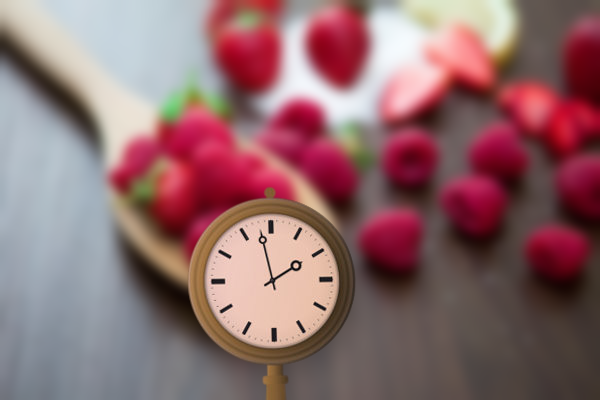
h=1 m=58
